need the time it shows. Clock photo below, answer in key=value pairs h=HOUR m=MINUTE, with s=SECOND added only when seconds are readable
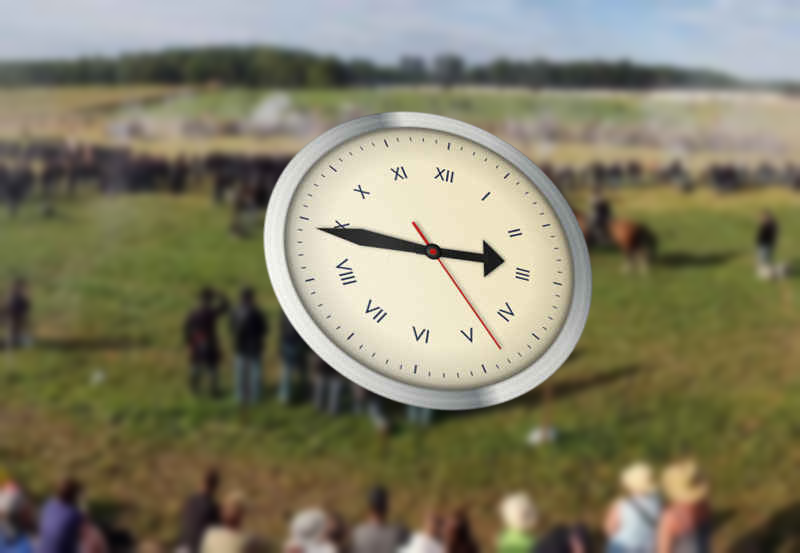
h=2 m=44 s=23
